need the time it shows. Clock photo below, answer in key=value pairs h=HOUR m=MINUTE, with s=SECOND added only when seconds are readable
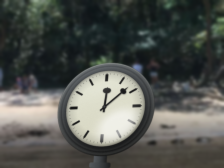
h=12 m=8
